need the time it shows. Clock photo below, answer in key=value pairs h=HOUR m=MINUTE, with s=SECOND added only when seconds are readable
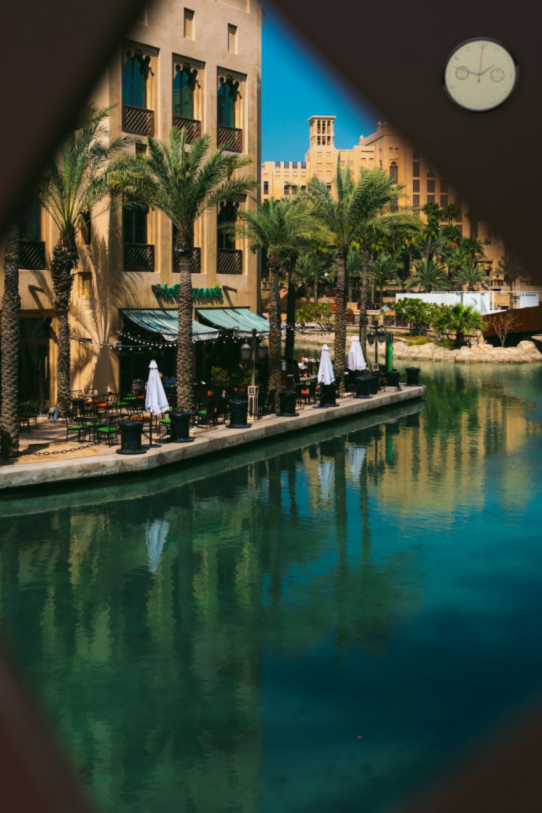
h=1 m=47
